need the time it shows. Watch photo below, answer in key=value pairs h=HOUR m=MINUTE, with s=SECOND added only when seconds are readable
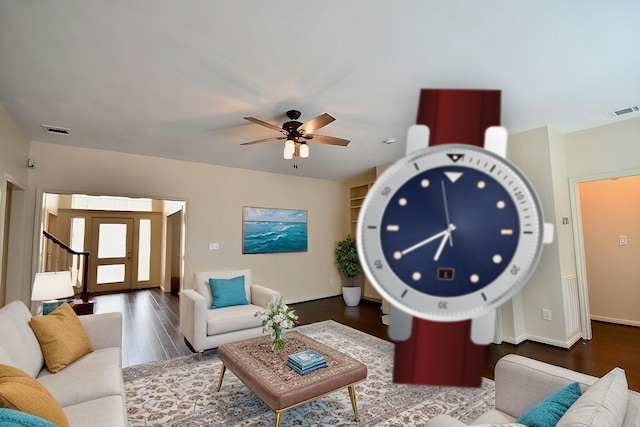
h=6 m=39 s=58
